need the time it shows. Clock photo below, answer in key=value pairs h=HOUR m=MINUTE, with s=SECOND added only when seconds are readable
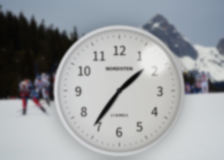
h=1 m=36
